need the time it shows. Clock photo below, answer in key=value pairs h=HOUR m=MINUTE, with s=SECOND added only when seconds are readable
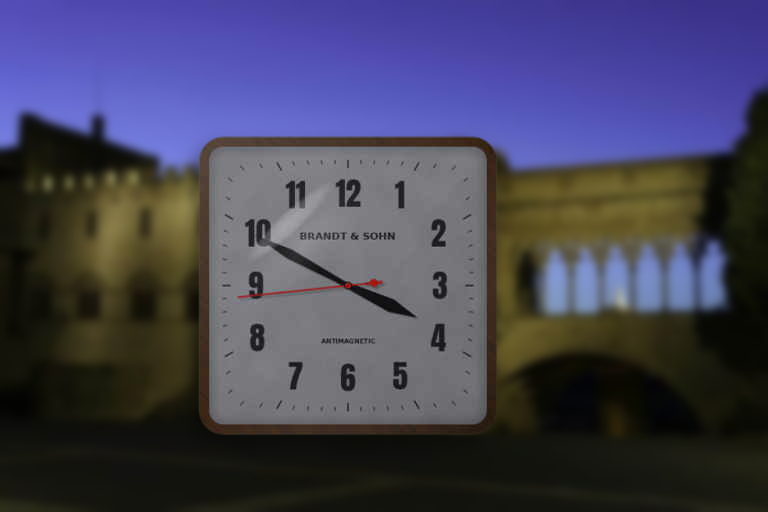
h=3 m=49 s=44
